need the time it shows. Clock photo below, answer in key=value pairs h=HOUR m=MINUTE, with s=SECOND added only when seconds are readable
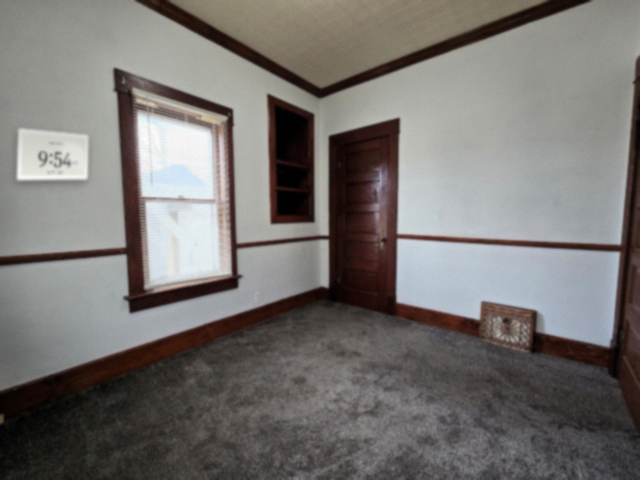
h=9 m=54
